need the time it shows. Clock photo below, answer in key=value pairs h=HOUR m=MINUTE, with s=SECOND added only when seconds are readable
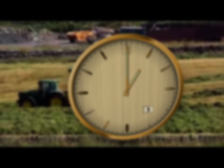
h=1 m=0
